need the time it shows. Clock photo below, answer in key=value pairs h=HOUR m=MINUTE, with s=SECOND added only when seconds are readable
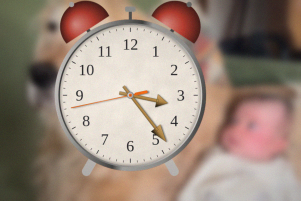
h=3 m=23 s=43
